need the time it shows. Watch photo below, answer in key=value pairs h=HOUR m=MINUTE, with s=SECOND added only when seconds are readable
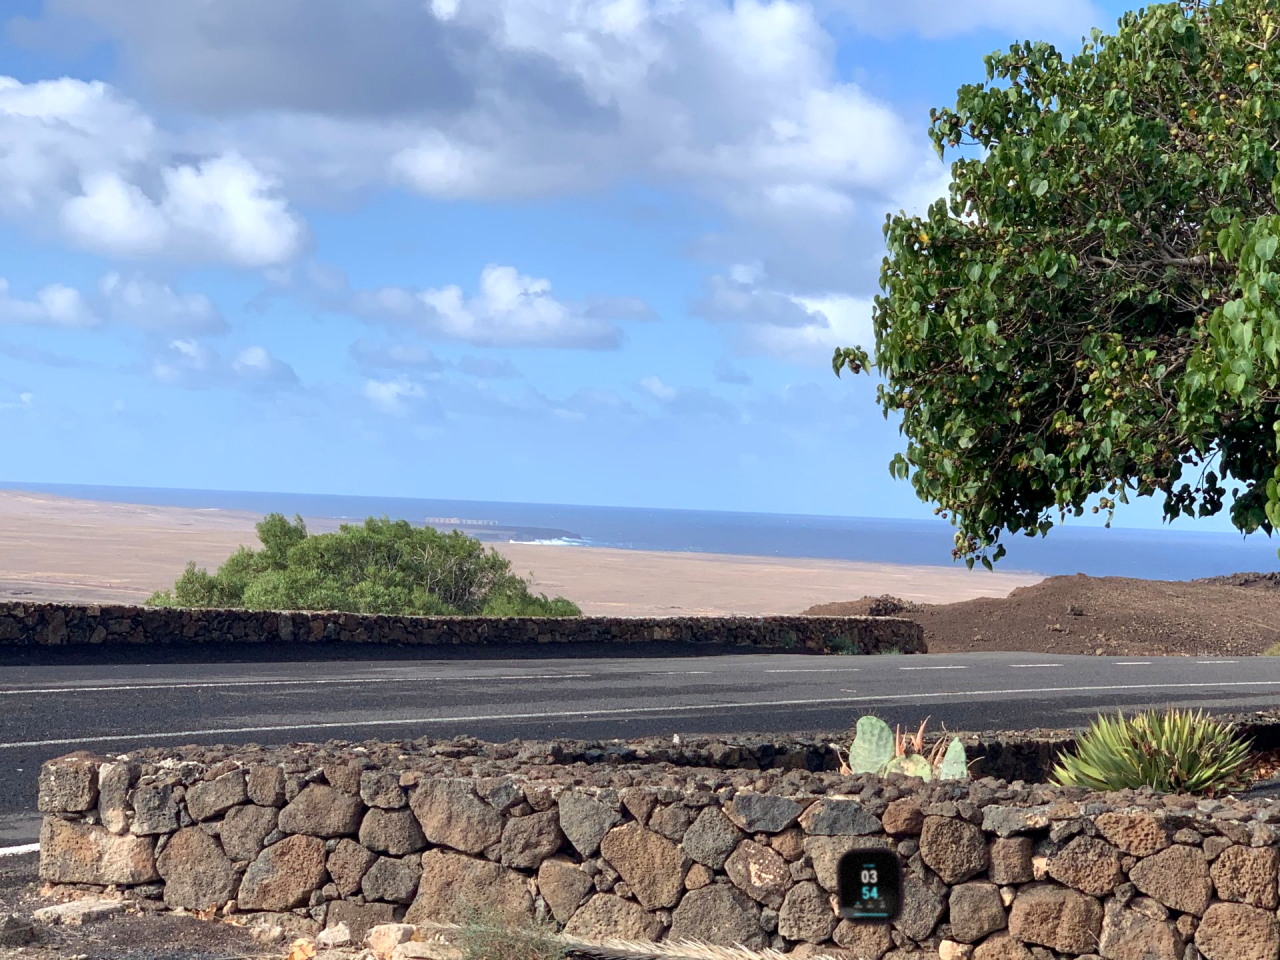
h=3 m=54
